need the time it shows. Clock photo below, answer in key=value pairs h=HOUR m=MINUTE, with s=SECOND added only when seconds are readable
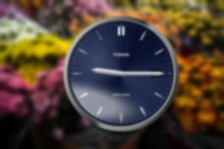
h=9 m=15
